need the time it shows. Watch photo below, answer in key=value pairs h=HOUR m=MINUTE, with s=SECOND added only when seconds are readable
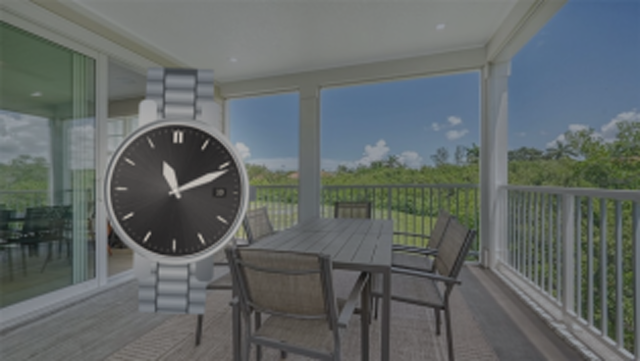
h=11 m=11
